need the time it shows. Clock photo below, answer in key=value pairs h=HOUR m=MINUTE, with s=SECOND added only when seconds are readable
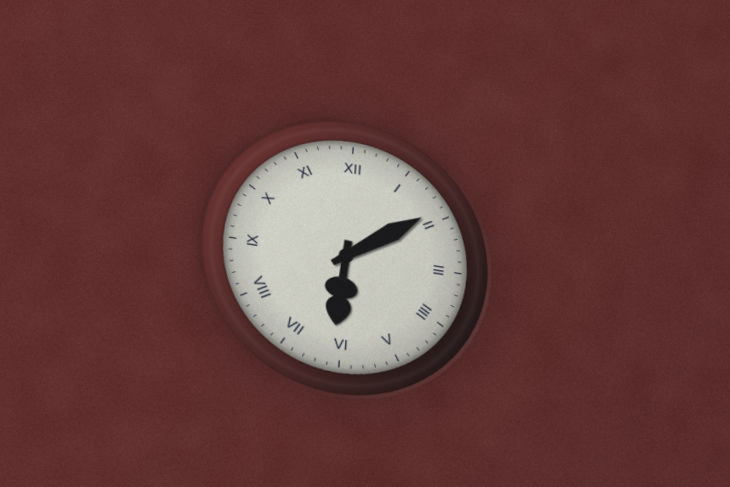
h=6 m=9
